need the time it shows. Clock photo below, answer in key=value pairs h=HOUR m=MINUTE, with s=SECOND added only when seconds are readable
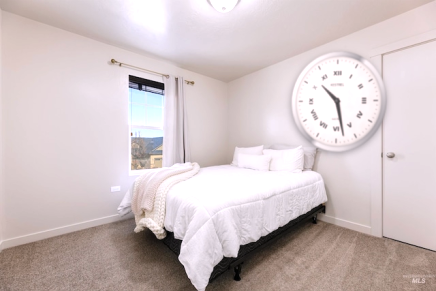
h=10 m=28
